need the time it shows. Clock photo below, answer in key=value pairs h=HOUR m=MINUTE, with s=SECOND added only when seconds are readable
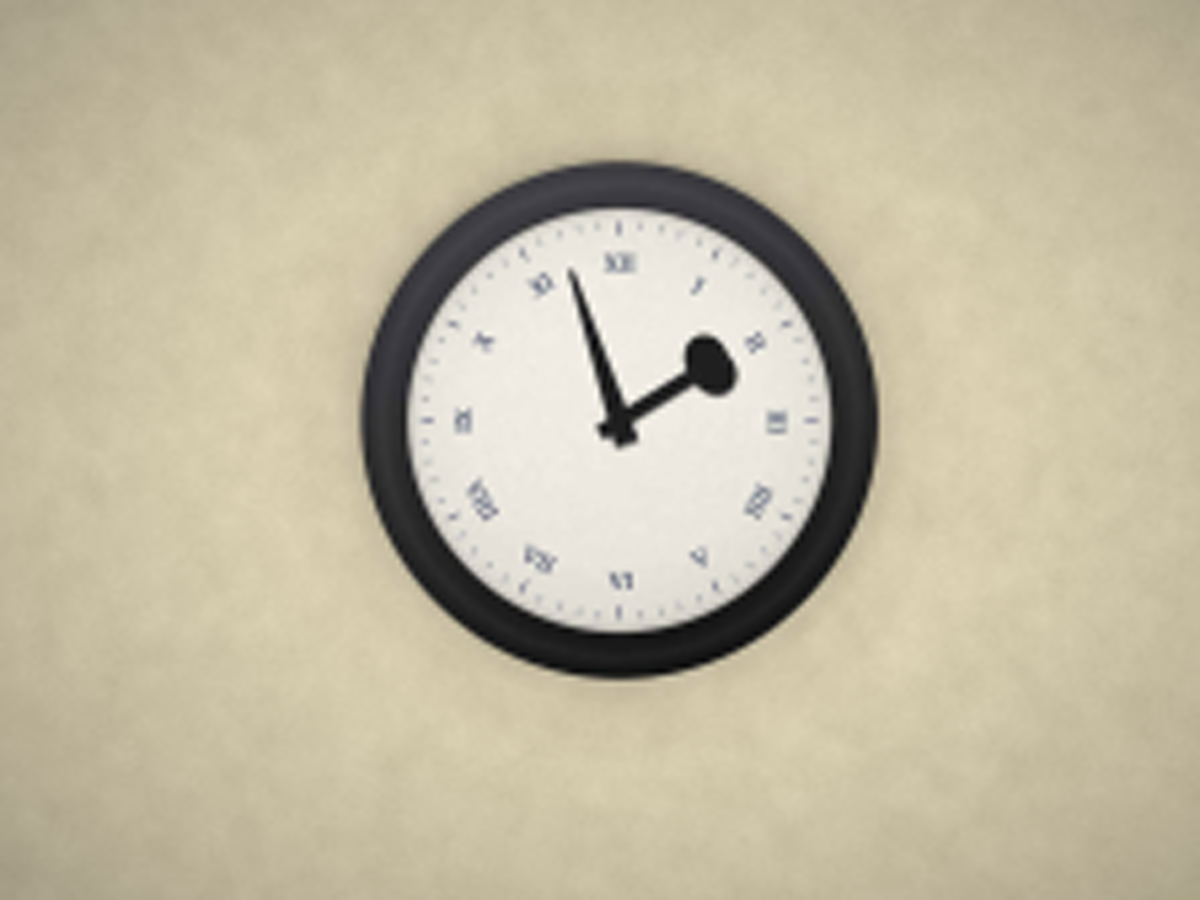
h=1 m=57
